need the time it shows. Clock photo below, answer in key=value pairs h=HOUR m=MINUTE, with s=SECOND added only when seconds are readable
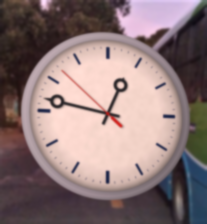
h=12 m=46 s=52
